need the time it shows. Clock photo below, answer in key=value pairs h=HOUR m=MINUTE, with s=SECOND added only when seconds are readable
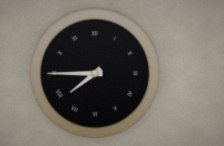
h=7 m=45
